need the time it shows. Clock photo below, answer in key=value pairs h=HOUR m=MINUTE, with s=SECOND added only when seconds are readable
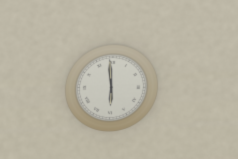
h=5 m=59
